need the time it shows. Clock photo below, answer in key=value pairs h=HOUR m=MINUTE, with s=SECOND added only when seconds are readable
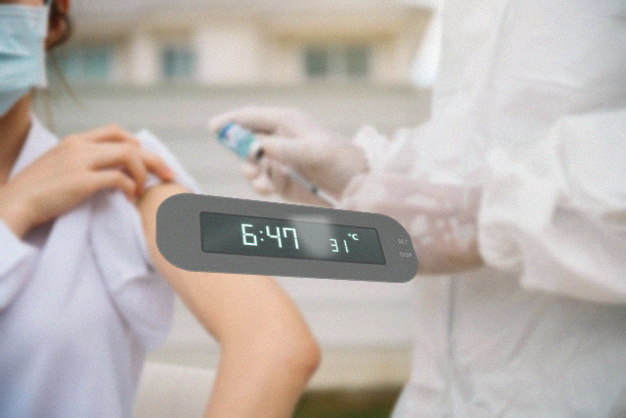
h=6 m=47
